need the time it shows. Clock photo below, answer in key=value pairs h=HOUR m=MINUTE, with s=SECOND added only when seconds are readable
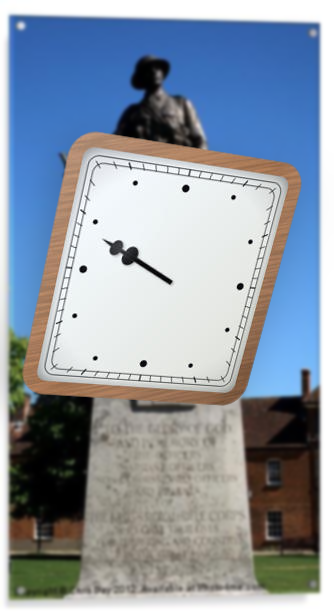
h=9 m=49
